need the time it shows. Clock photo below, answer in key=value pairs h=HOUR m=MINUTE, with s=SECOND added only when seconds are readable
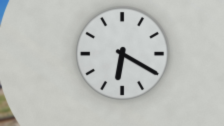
h=6 m=20
